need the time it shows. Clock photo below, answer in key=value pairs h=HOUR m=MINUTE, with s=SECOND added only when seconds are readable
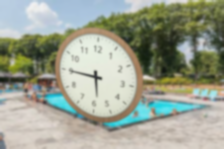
h=5 m=45
